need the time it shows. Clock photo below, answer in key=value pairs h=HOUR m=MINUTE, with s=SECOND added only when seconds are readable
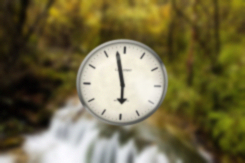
h=5 m=58
